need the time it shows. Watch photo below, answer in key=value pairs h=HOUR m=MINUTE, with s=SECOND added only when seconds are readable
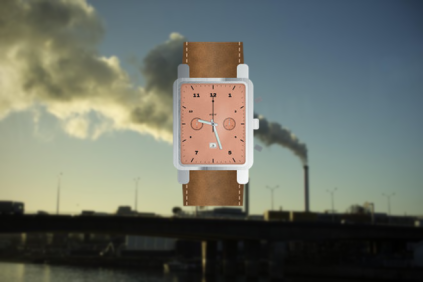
h=9 m=27
